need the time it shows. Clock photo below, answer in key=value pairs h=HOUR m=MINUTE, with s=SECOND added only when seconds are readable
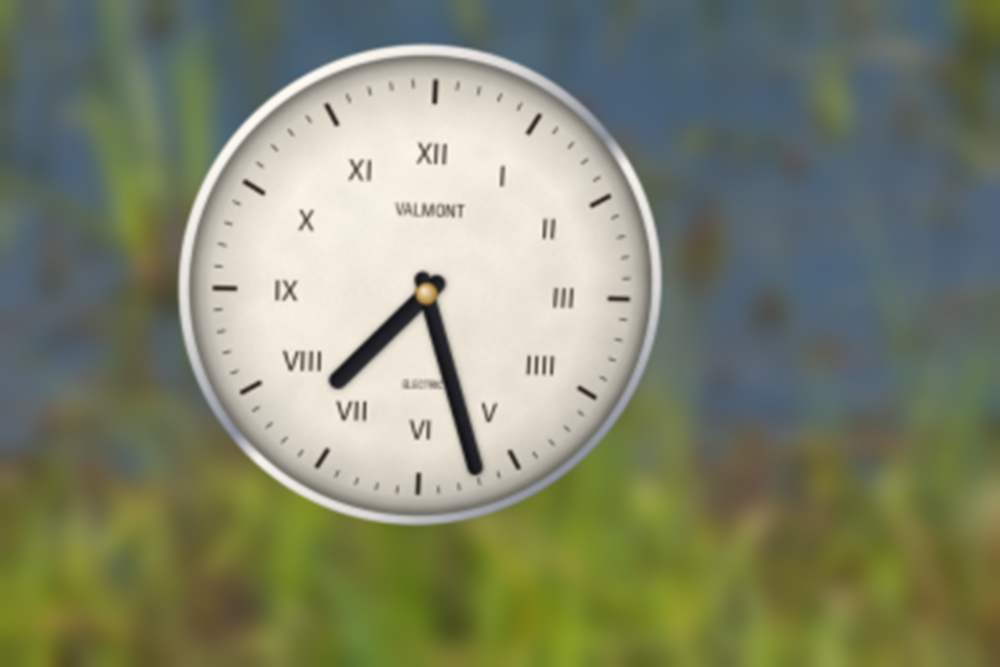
h=7 m=27
